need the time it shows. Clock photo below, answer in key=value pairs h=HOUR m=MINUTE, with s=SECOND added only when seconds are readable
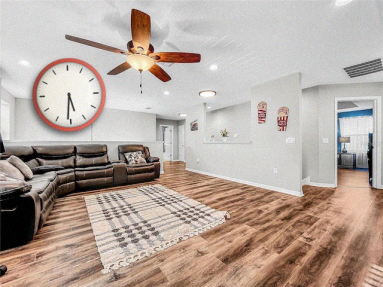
h=5 m=31
